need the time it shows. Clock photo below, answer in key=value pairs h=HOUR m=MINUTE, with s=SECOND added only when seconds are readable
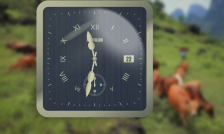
h=11 m=32
